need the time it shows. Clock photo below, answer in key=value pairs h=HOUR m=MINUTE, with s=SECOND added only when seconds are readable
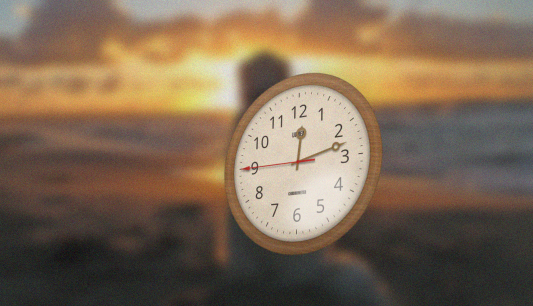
h=12 m=12 s=45
